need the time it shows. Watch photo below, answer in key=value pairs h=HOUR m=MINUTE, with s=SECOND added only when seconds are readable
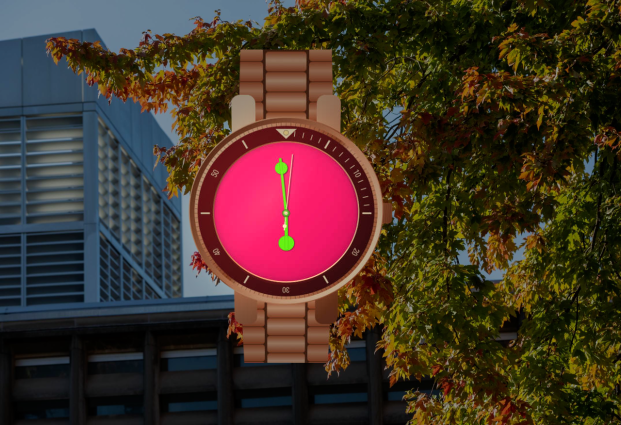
h=5 m=59 s=1
